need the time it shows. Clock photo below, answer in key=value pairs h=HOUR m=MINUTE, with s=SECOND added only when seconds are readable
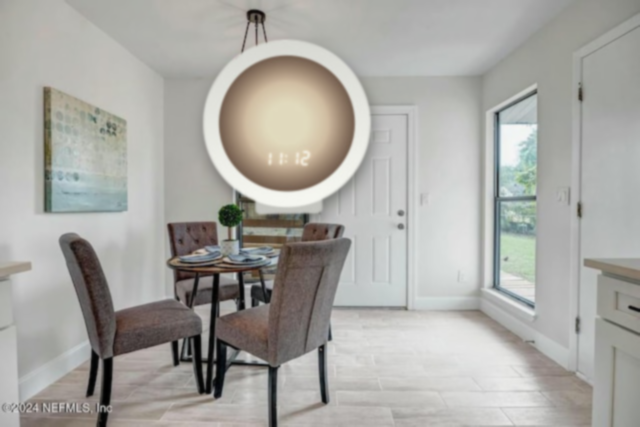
h=11 m=12
